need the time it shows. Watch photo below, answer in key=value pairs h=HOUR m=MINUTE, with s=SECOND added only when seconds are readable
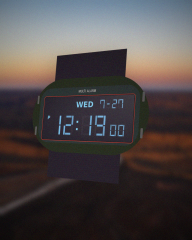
h=12 m=19 s=0
